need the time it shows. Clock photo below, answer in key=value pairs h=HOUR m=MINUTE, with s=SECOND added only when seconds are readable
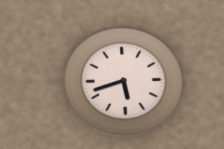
h=5 m=42
